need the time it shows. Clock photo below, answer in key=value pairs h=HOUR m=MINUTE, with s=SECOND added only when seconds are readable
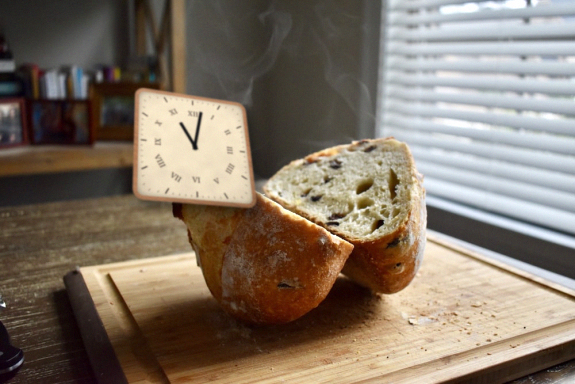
h=11 m=2
